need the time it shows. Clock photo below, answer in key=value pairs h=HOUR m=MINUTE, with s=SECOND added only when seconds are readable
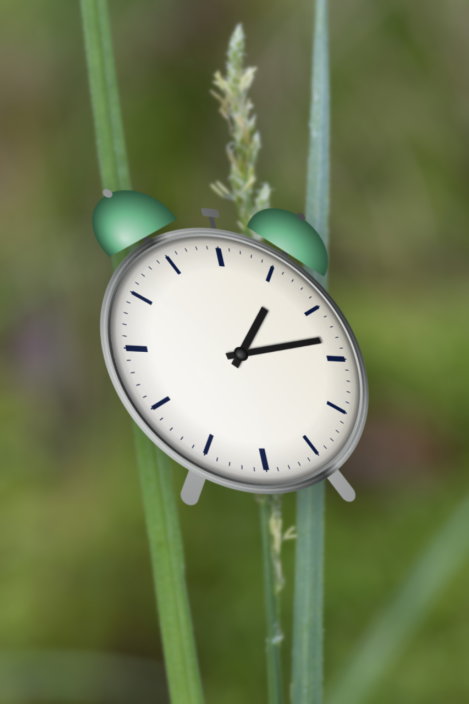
h=1 m=13
